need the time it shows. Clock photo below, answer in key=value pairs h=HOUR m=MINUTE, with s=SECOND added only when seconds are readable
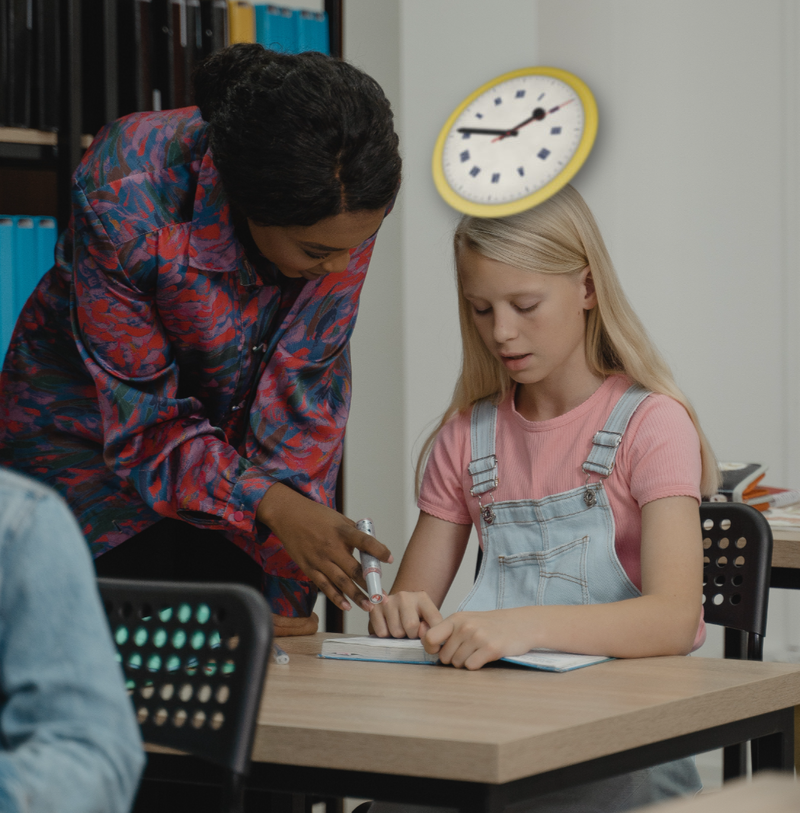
h=1 m=46 s=10
